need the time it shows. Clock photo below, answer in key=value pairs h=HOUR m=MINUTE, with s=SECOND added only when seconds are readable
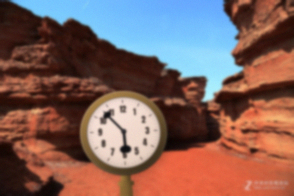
h=5 m=53
